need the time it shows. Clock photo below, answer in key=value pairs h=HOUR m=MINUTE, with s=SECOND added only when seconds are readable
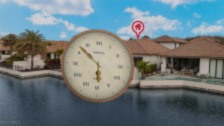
h=5 m=52
